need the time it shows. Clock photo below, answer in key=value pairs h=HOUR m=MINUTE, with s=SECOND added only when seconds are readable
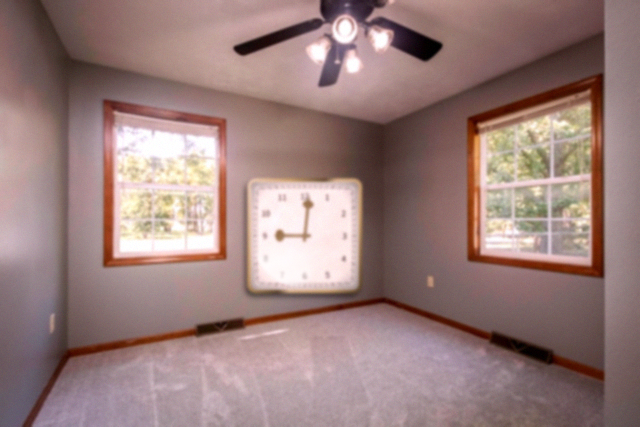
h=9 m=1
